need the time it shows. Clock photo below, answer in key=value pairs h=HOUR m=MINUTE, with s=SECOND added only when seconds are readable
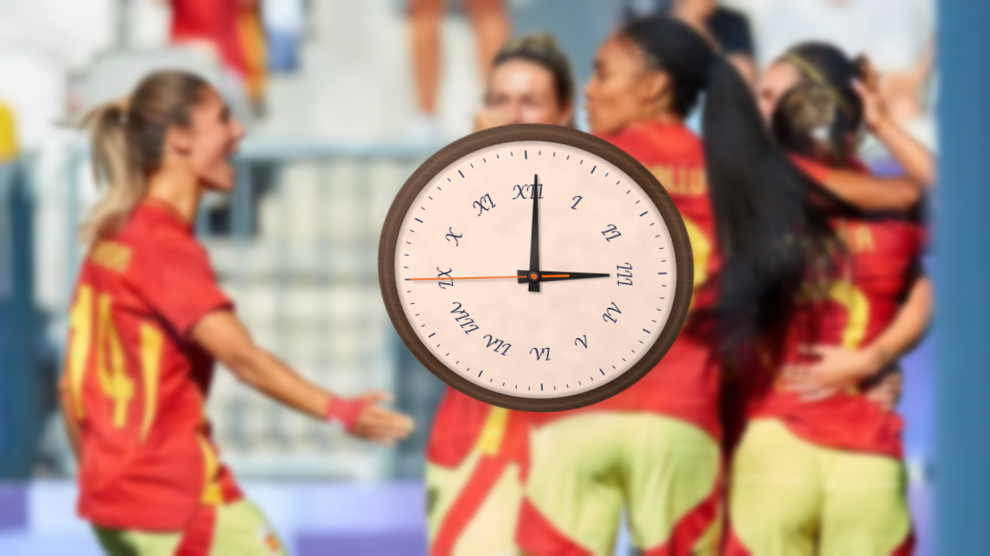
h=3 m=0 s=45
